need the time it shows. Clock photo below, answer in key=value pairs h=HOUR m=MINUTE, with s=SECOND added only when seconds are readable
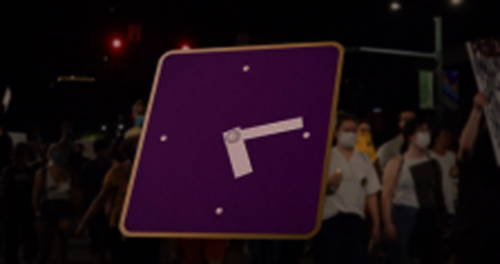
h=5 m=13
